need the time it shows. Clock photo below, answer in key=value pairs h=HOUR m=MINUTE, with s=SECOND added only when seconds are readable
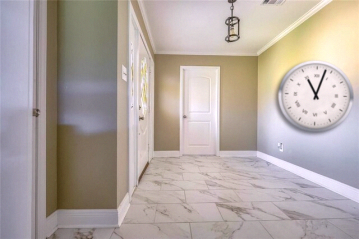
h=11 m=3
